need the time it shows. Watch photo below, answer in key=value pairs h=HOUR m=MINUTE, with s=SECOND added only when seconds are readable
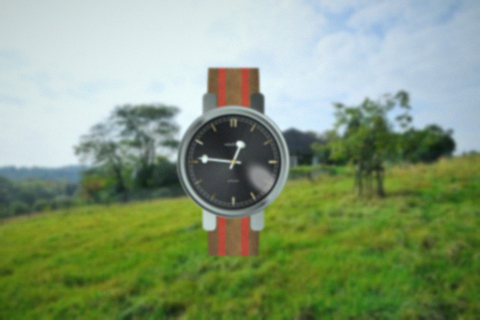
h=12 m=46
